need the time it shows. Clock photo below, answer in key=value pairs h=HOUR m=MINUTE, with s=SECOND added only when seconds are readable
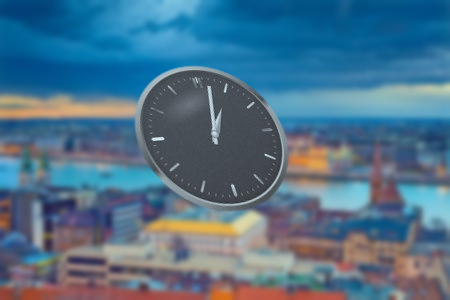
h=1 m=2
